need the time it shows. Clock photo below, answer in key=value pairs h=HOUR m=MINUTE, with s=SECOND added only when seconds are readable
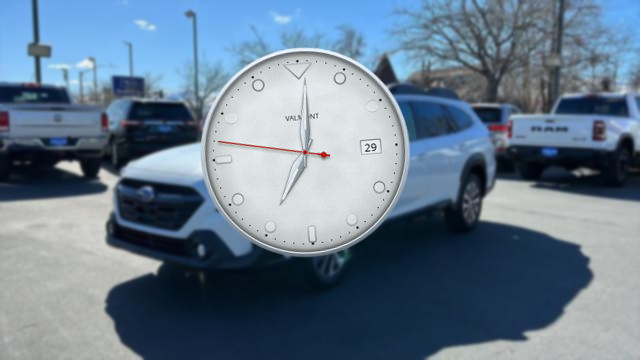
h=7 m=0 s=47
